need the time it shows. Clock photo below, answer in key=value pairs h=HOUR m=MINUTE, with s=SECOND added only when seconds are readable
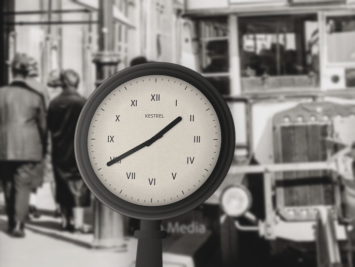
h=1 m=40
